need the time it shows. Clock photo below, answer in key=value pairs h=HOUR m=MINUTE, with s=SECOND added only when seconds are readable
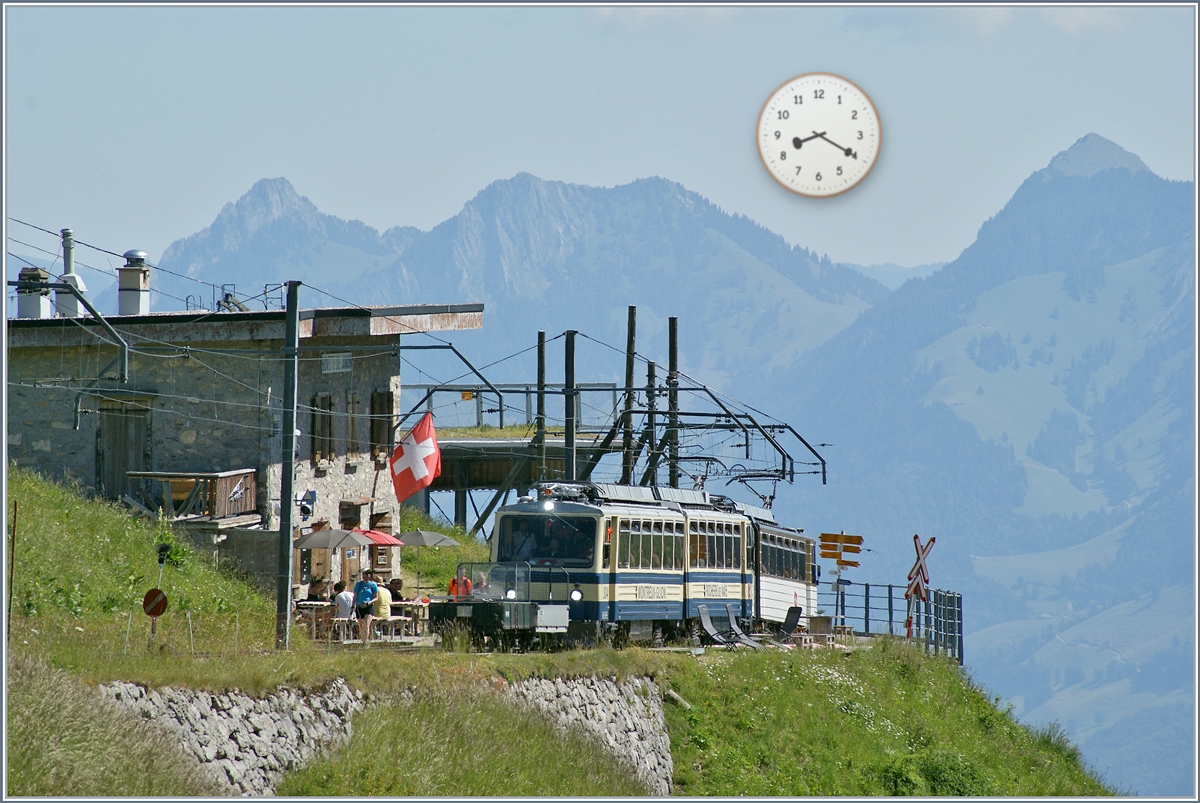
h=8 m=20
